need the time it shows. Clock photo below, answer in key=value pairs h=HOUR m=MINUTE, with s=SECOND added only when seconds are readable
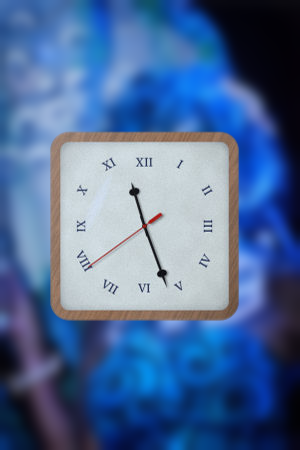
h=11 m=26 s=39
